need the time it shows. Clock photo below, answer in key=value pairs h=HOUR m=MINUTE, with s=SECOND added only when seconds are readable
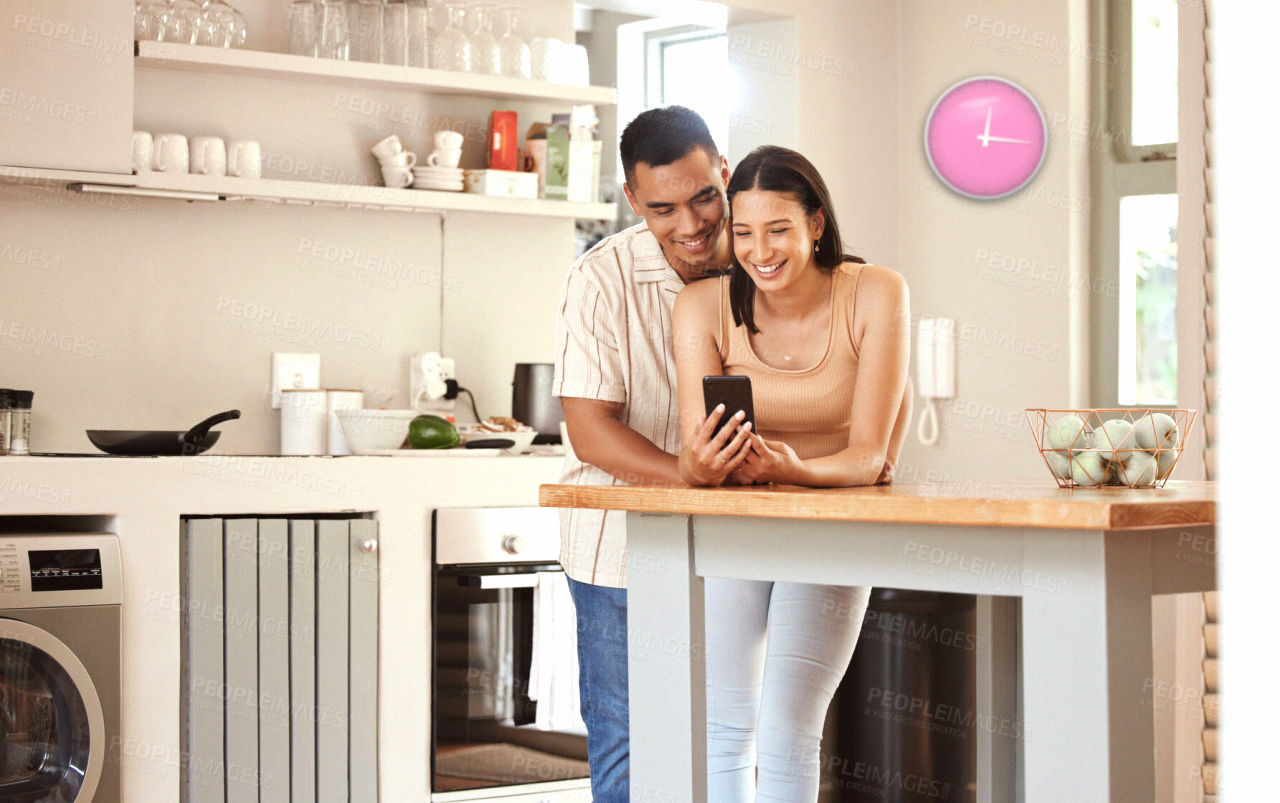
h=12 m=16
